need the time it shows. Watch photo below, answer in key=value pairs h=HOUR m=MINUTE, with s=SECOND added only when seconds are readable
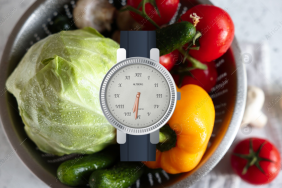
h=6 m=31
